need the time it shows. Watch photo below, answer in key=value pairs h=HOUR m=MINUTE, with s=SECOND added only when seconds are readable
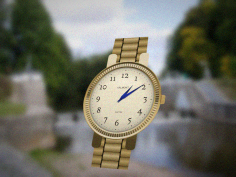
h=1 m=9
